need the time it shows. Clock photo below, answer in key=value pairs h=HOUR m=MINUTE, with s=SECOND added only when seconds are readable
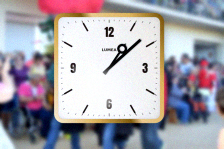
h=1 m=8
